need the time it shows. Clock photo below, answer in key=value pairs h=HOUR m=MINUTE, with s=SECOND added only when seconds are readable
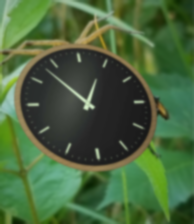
h=12 m=53
